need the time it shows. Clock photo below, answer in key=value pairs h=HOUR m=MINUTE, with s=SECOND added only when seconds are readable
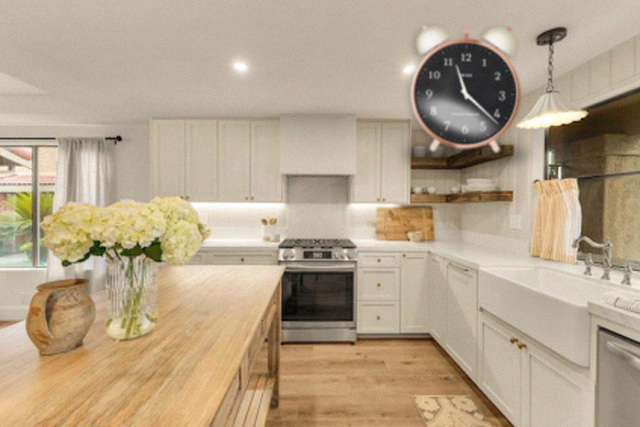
h=11 m=22
